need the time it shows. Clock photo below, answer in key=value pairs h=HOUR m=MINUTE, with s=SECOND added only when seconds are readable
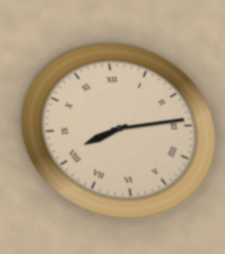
h=8 m=14
